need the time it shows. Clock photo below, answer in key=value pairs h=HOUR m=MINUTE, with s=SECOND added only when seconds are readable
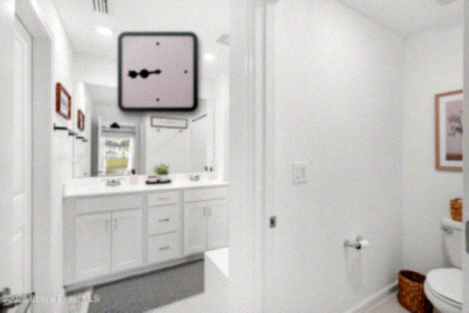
h=8 m=44
